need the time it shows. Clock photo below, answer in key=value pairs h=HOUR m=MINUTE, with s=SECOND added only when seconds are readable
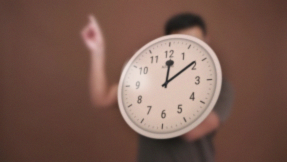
h=12 m=9
